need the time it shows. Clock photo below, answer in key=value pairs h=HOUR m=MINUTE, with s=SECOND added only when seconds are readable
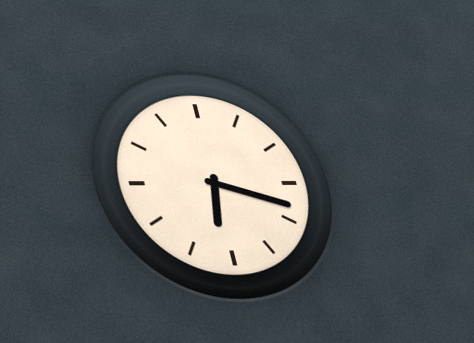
h=6 m=18
